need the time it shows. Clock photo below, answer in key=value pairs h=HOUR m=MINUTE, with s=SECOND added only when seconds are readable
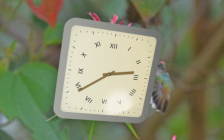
h=2 m=39
